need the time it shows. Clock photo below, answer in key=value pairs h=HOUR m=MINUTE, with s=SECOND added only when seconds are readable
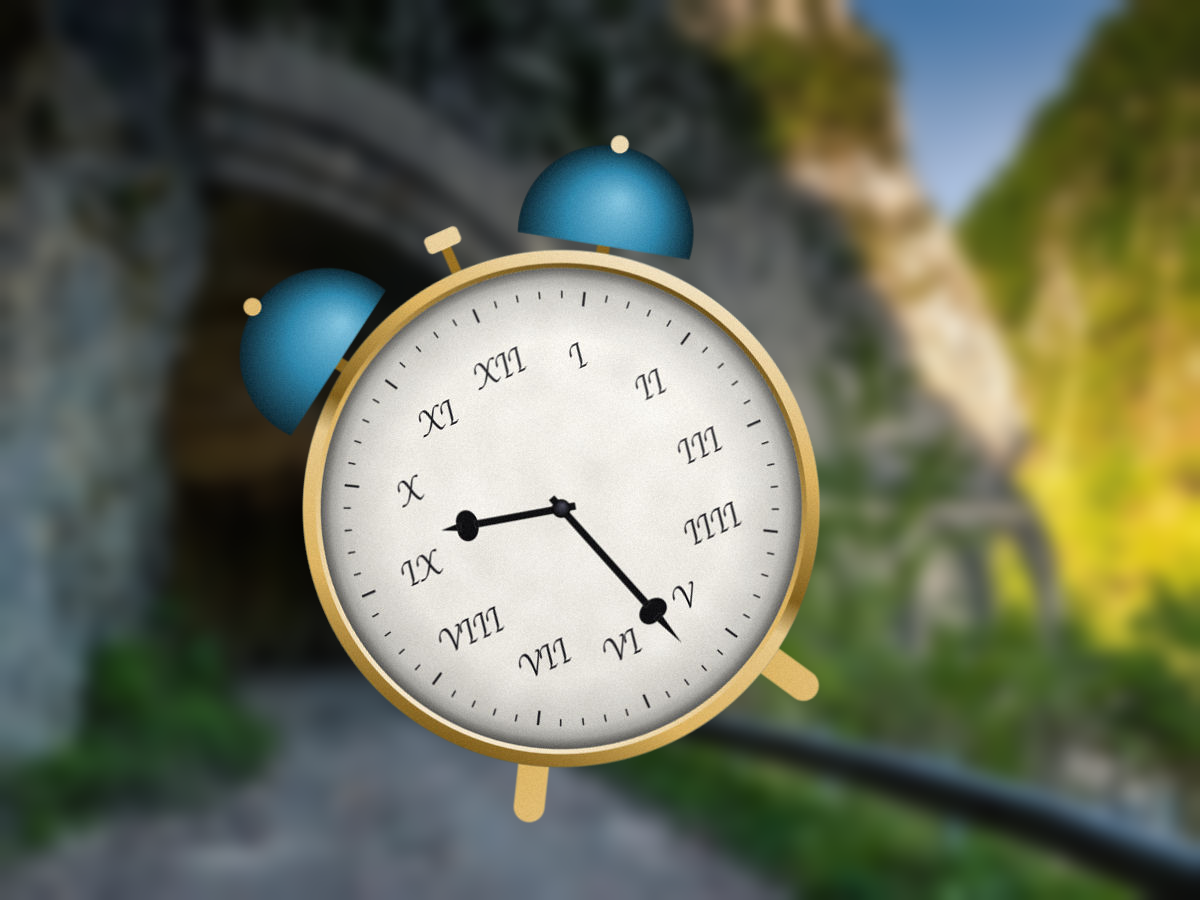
h=9 m=27
